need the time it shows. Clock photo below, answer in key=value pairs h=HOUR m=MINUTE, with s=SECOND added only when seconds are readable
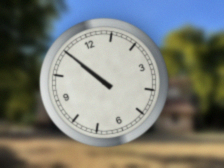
h=10 m=55
